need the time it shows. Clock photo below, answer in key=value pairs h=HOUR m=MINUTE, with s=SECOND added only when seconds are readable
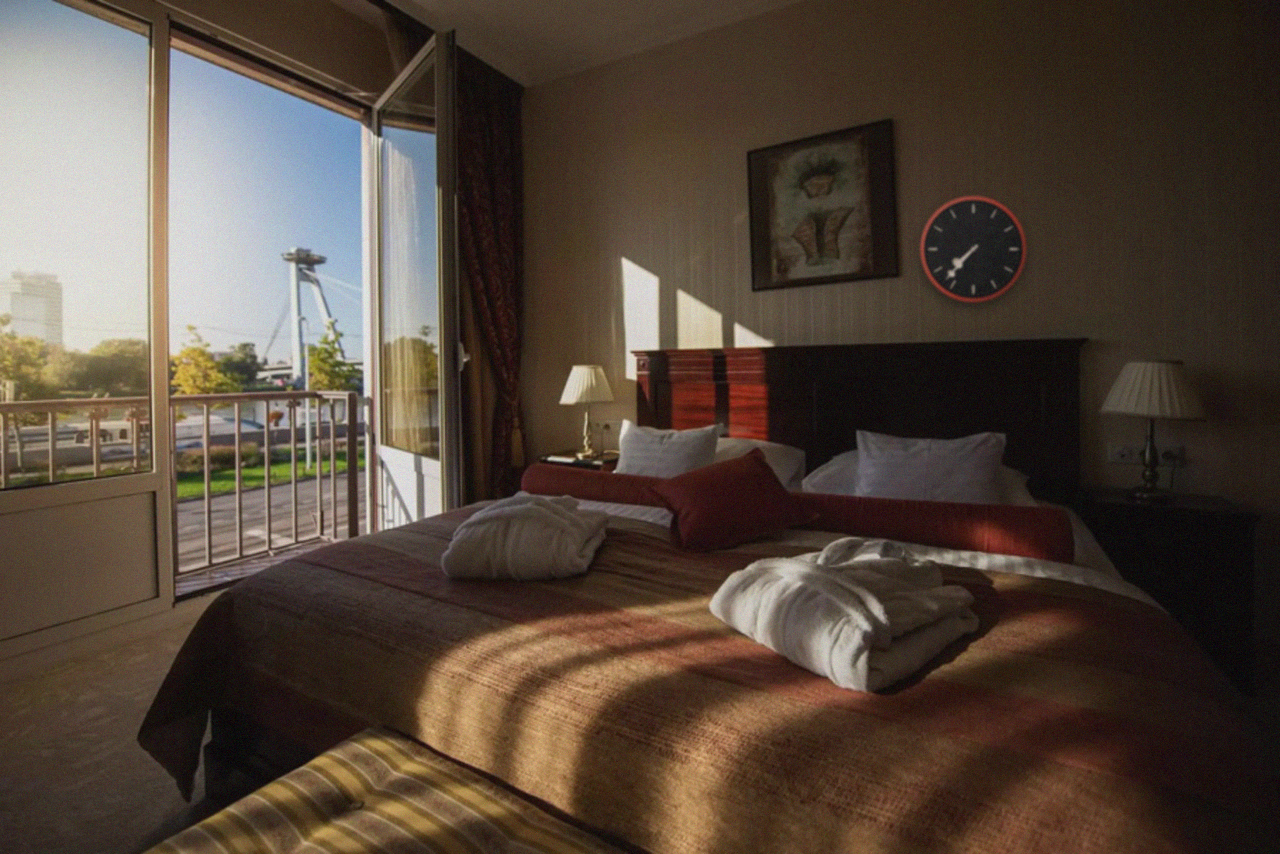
h=7 m=37
